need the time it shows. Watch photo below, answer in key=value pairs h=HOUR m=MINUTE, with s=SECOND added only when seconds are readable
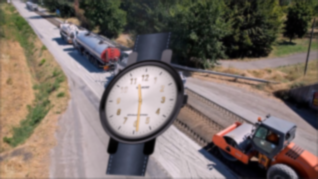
h=11 m=29
